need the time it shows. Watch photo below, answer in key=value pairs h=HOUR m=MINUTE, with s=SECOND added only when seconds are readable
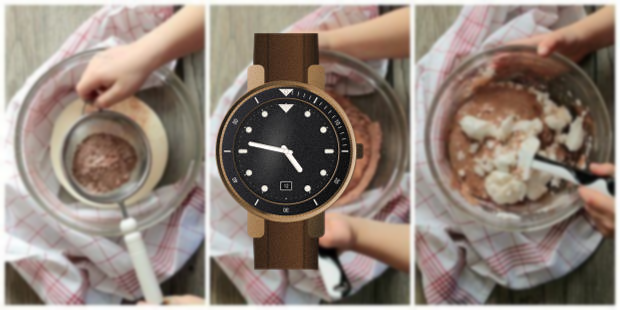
h=4 m=47
